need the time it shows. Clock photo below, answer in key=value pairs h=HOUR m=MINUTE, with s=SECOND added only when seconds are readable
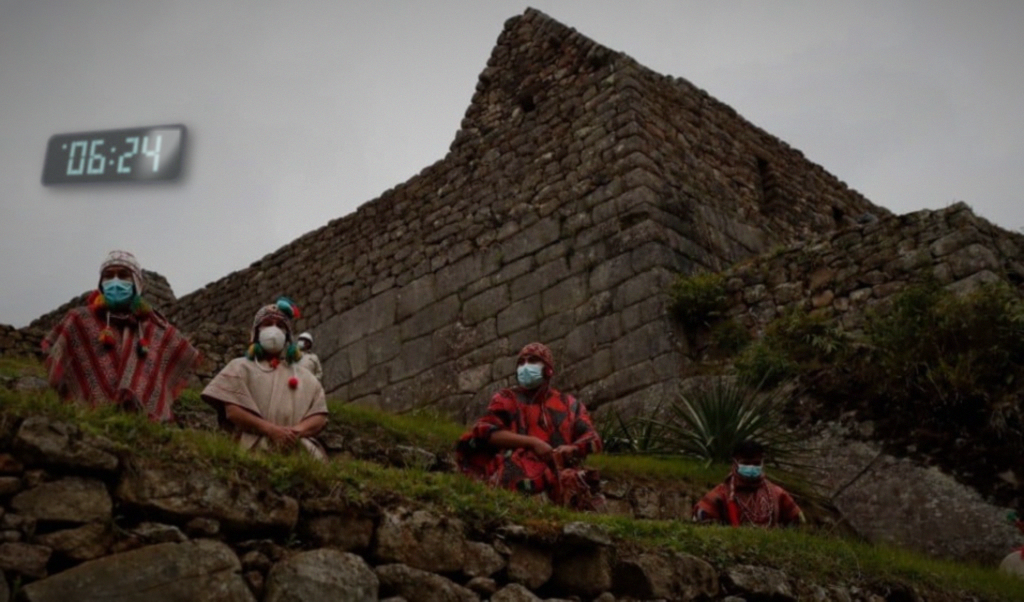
h=6 m=24
